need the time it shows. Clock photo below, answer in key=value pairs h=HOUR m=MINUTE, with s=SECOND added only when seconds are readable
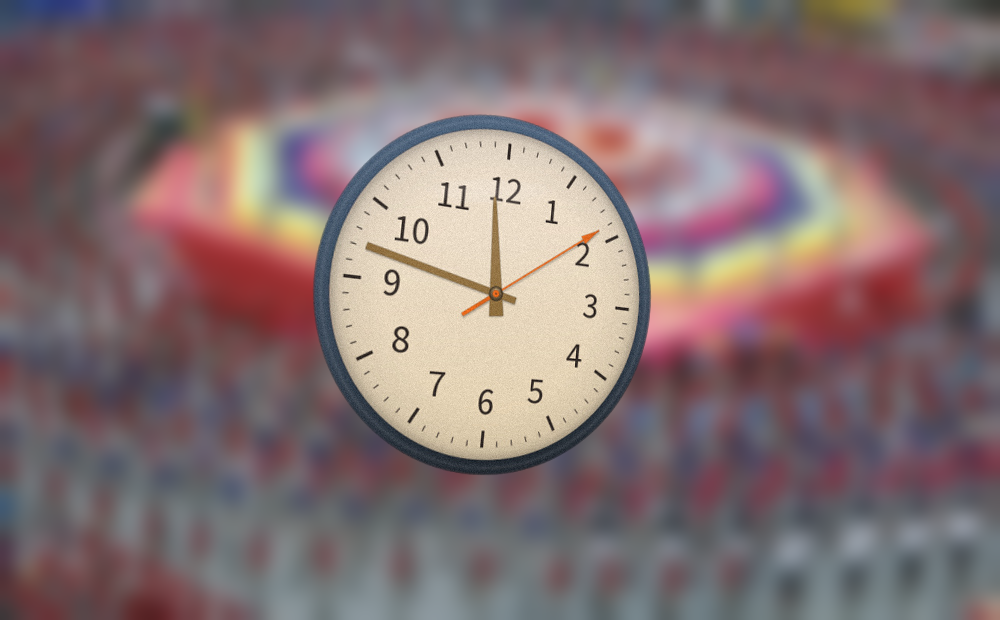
h=11 m=47 s=9
